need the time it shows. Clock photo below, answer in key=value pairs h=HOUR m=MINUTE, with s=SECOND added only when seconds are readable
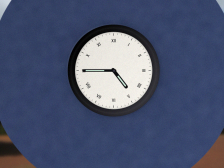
h=4 m=45
